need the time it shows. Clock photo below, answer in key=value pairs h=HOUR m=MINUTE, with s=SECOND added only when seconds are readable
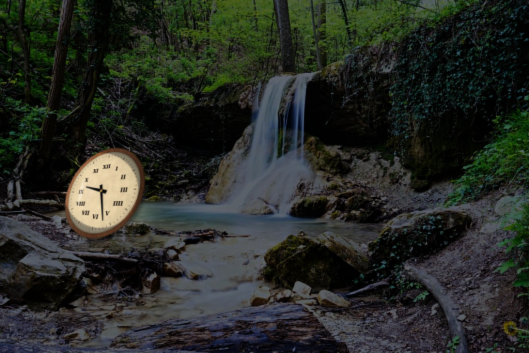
h=9 m=27
